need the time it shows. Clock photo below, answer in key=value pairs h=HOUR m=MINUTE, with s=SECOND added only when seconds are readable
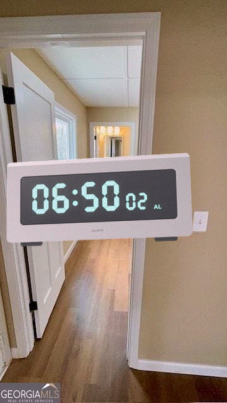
h=6 m=50 s=2
